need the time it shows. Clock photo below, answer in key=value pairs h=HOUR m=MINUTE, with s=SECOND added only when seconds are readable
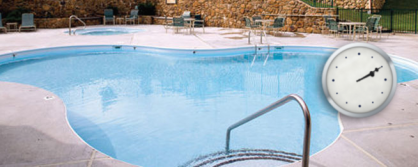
h=2 m=10
